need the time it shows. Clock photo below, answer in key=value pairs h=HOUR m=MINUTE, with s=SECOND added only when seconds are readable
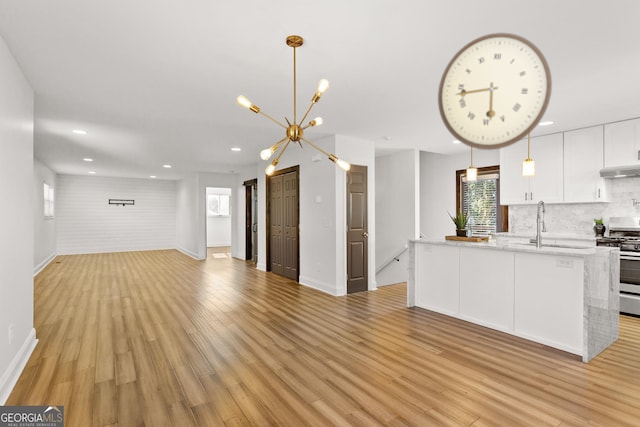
h=5 m=43
